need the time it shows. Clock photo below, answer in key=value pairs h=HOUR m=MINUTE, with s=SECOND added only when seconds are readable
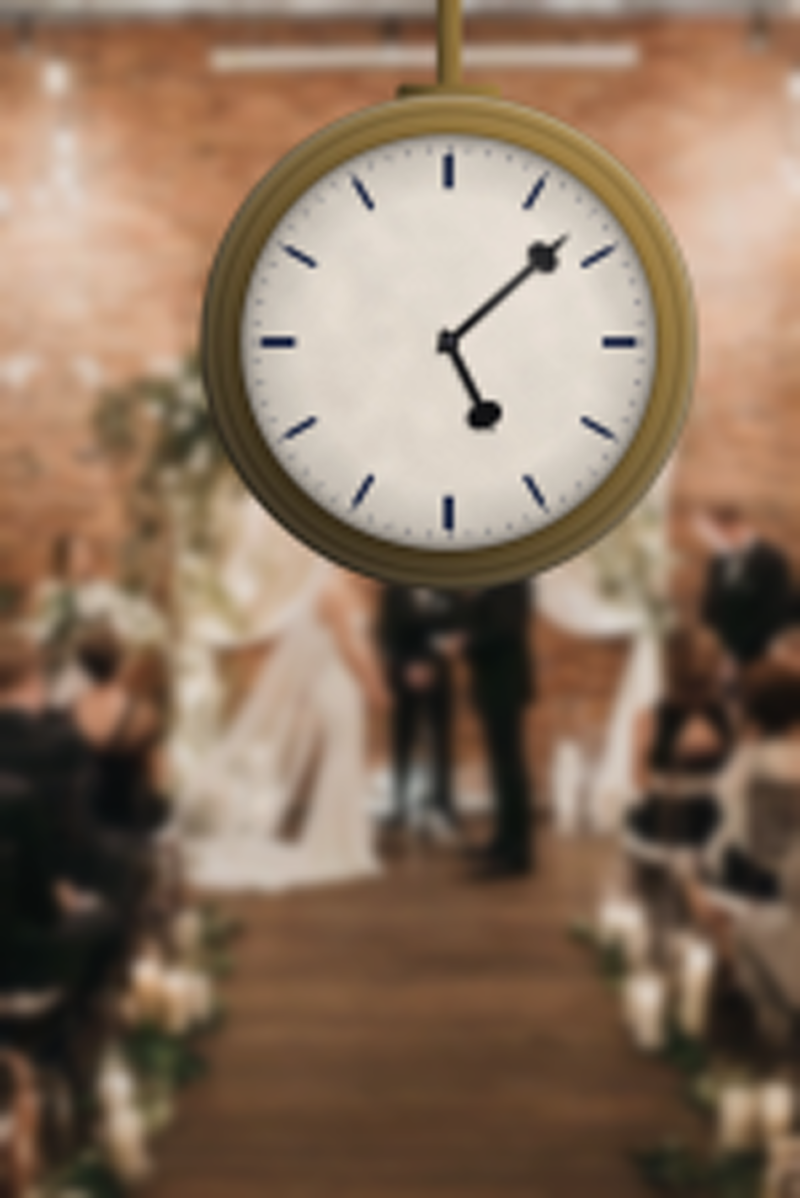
h=5 m=8
